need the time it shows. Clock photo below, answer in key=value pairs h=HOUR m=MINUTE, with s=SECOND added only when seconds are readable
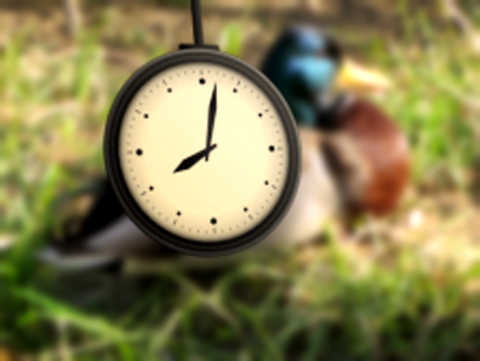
h=8 m=2
